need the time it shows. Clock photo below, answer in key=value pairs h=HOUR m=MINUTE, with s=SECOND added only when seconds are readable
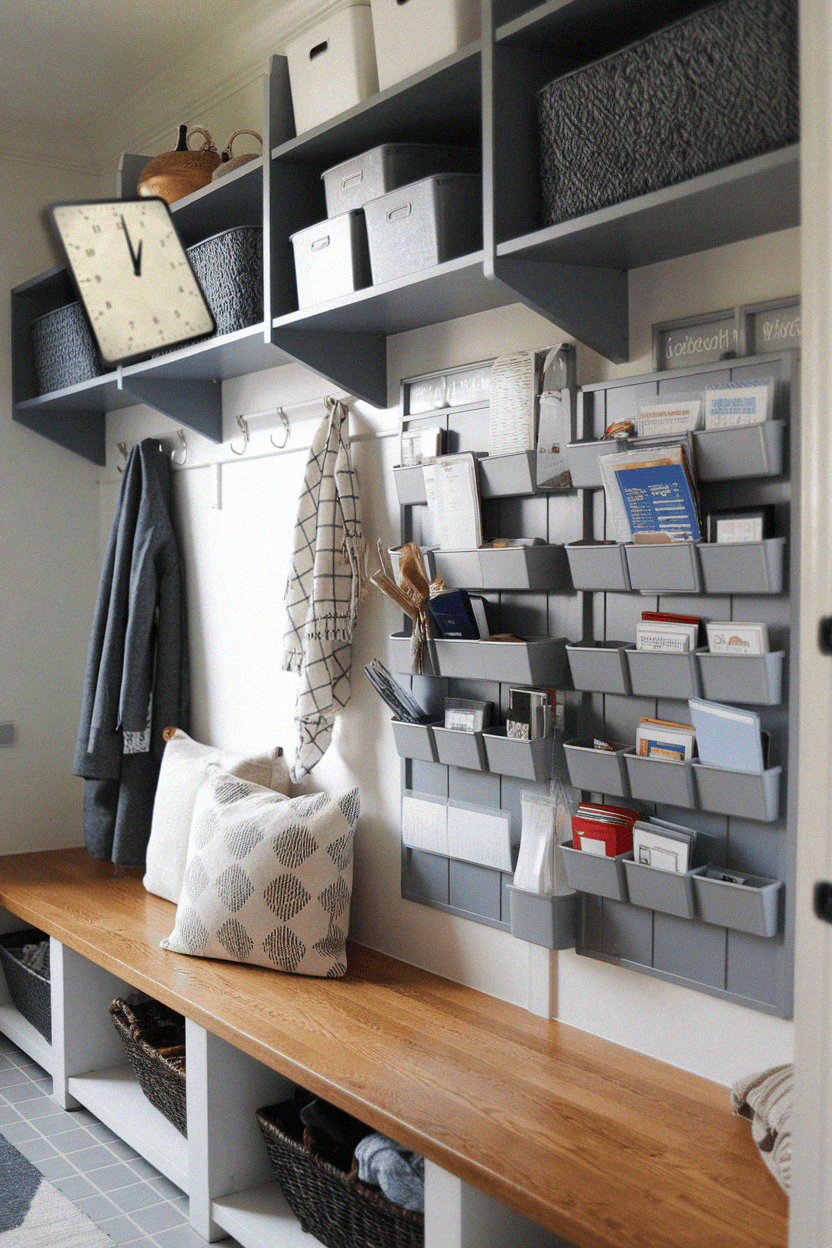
h=1 m=1
